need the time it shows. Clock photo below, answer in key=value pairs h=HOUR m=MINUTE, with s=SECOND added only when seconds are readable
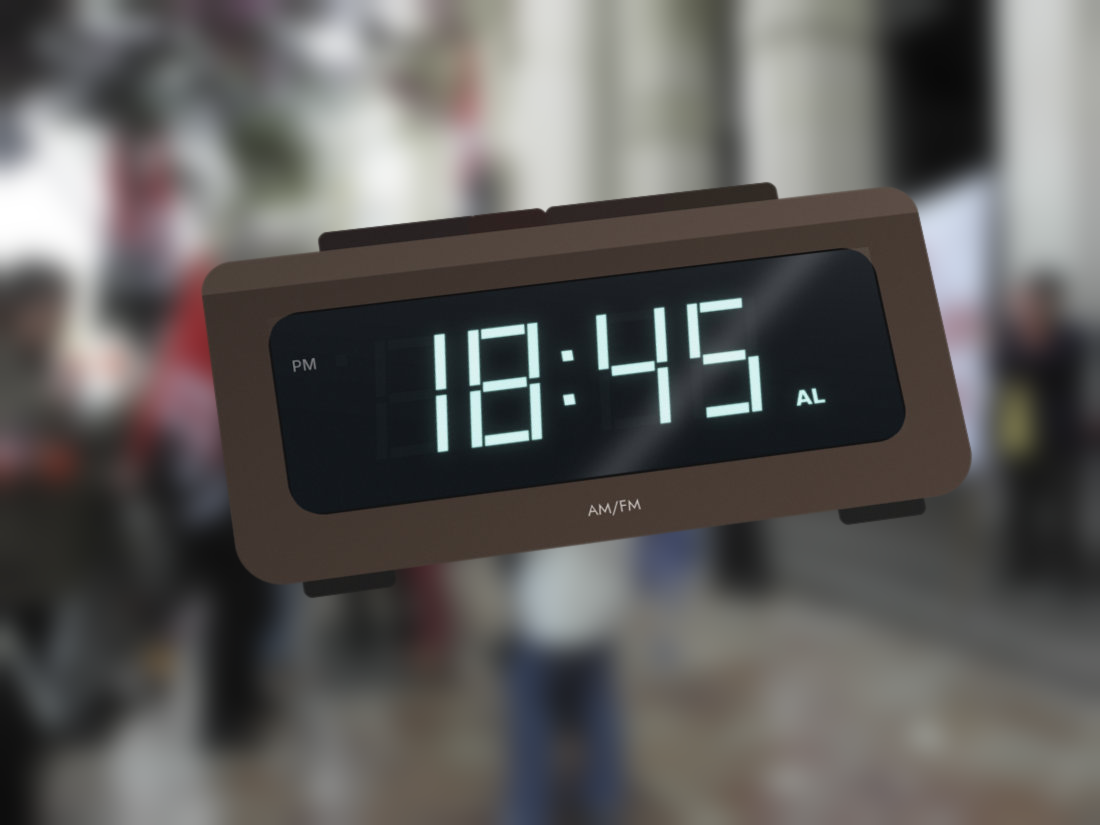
h=18 m=45
